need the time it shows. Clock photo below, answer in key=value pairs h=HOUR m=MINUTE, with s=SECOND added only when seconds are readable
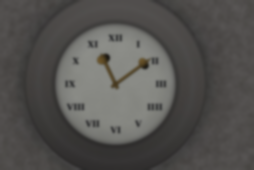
h=11 m=9
